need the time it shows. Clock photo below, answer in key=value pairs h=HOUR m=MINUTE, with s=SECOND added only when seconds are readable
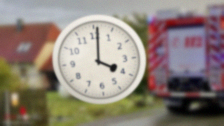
h=4 m=1
